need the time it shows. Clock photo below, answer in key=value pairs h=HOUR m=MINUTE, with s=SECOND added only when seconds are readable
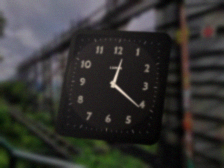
h=12 m=21
